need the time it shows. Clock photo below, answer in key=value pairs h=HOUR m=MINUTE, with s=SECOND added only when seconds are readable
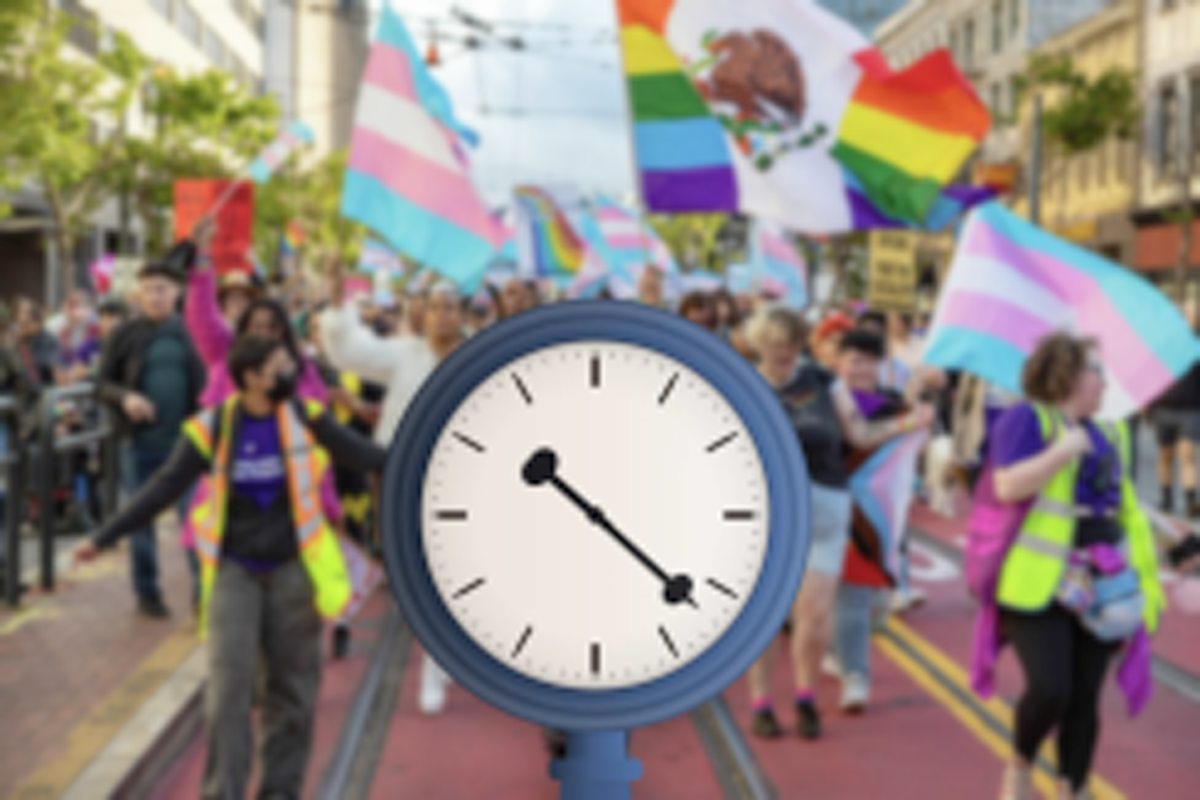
h=10 m=22
